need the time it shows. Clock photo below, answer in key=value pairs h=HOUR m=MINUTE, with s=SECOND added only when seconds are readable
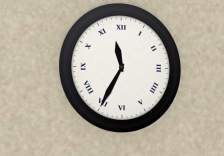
h=11 m=35
